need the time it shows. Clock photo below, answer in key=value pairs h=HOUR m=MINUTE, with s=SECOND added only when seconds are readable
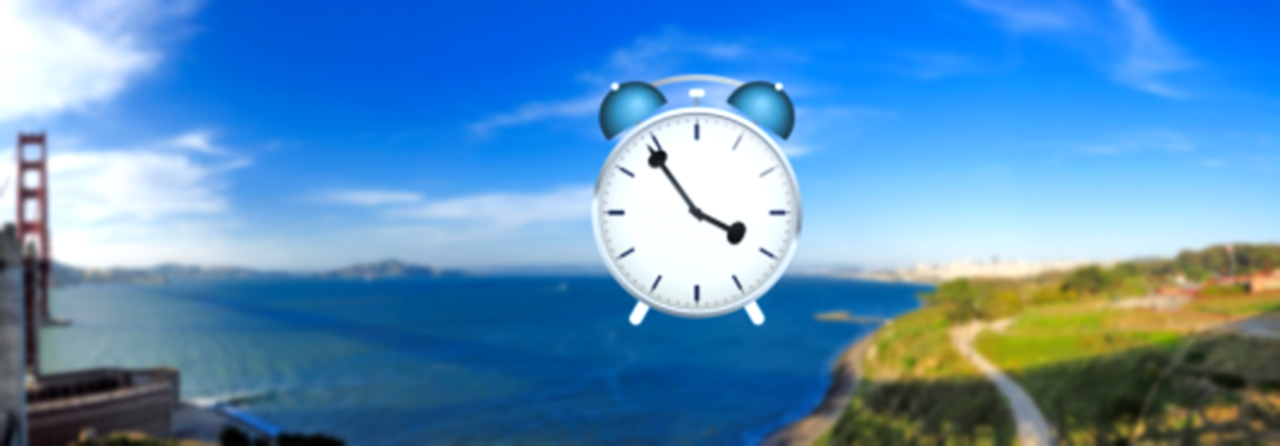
h=3 m=54
